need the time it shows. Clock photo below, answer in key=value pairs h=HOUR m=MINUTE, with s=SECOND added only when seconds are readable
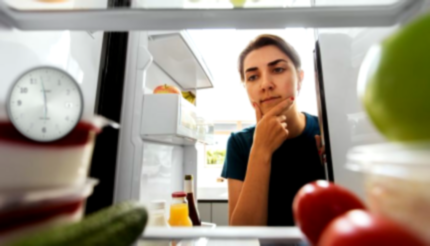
h=5 m=58
